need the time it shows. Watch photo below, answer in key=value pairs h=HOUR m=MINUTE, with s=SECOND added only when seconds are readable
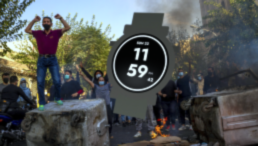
h=11 m=59
